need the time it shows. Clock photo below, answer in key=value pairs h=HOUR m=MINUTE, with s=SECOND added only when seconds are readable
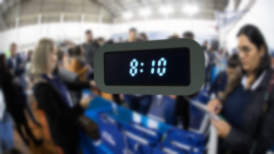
h=8 m=10
